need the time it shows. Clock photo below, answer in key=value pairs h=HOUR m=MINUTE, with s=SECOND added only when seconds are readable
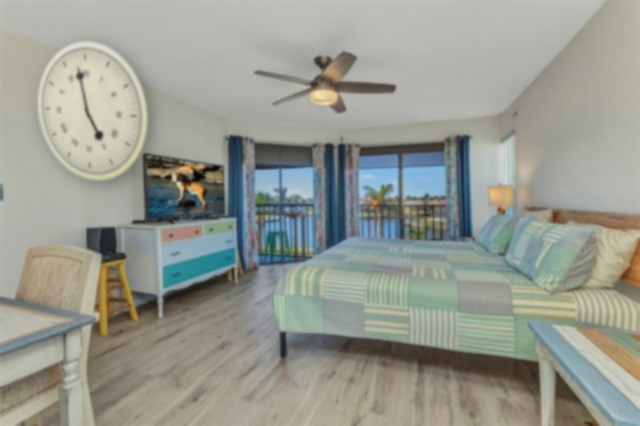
h=4 m=58
